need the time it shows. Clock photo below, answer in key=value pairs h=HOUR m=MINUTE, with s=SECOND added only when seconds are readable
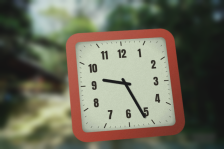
h=9 m=26
